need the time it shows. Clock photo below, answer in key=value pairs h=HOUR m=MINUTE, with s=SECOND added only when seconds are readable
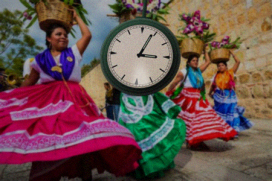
h=3 m=4
